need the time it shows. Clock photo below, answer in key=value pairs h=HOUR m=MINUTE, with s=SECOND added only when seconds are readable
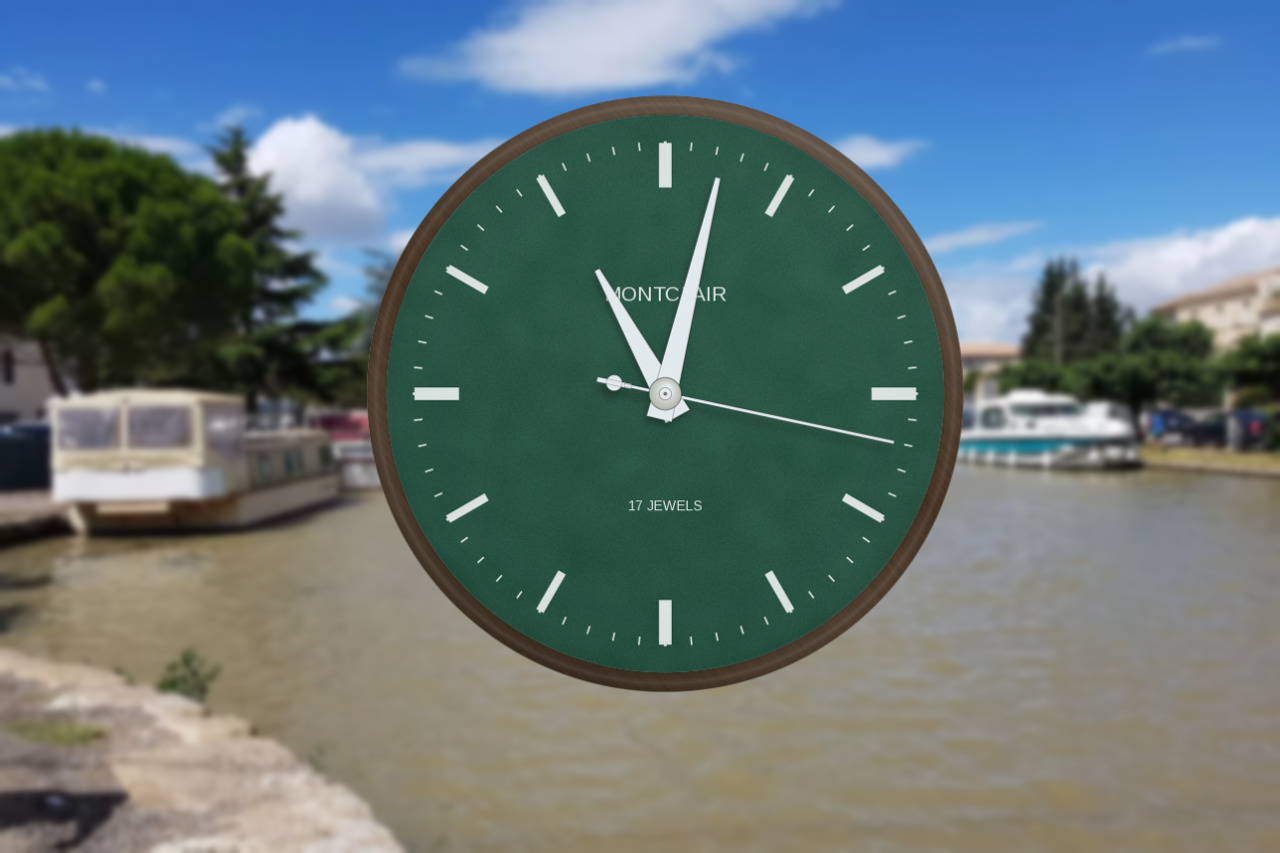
h=11 m=2 s=17
